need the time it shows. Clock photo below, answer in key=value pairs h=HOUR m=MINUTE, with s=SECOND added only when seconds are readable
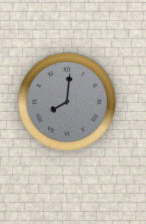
h=8 m=1
